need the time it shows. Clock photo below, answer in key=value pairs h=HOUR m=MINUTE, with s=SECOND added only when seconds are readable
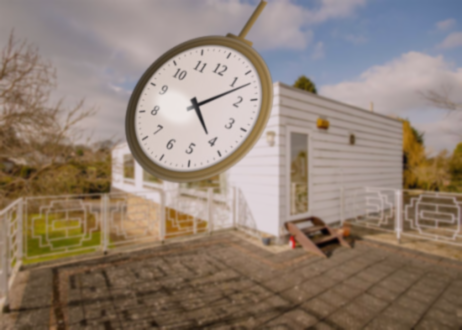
h=4 m=7
